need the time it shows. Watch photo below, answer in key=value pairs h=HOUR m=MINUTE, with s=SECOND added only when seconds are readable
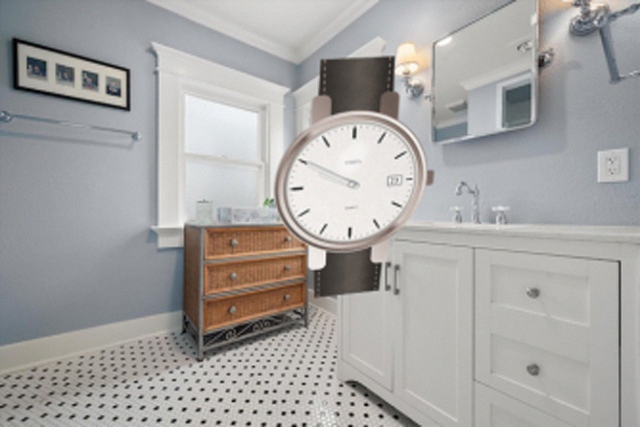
h=9 m=50
